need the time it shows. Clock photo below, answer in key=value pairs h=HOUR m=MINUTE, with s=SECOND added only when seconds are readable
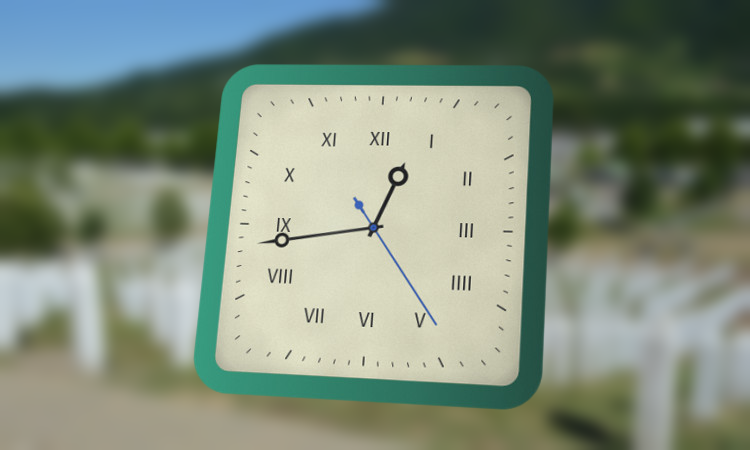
h=12 m=43 s=24
